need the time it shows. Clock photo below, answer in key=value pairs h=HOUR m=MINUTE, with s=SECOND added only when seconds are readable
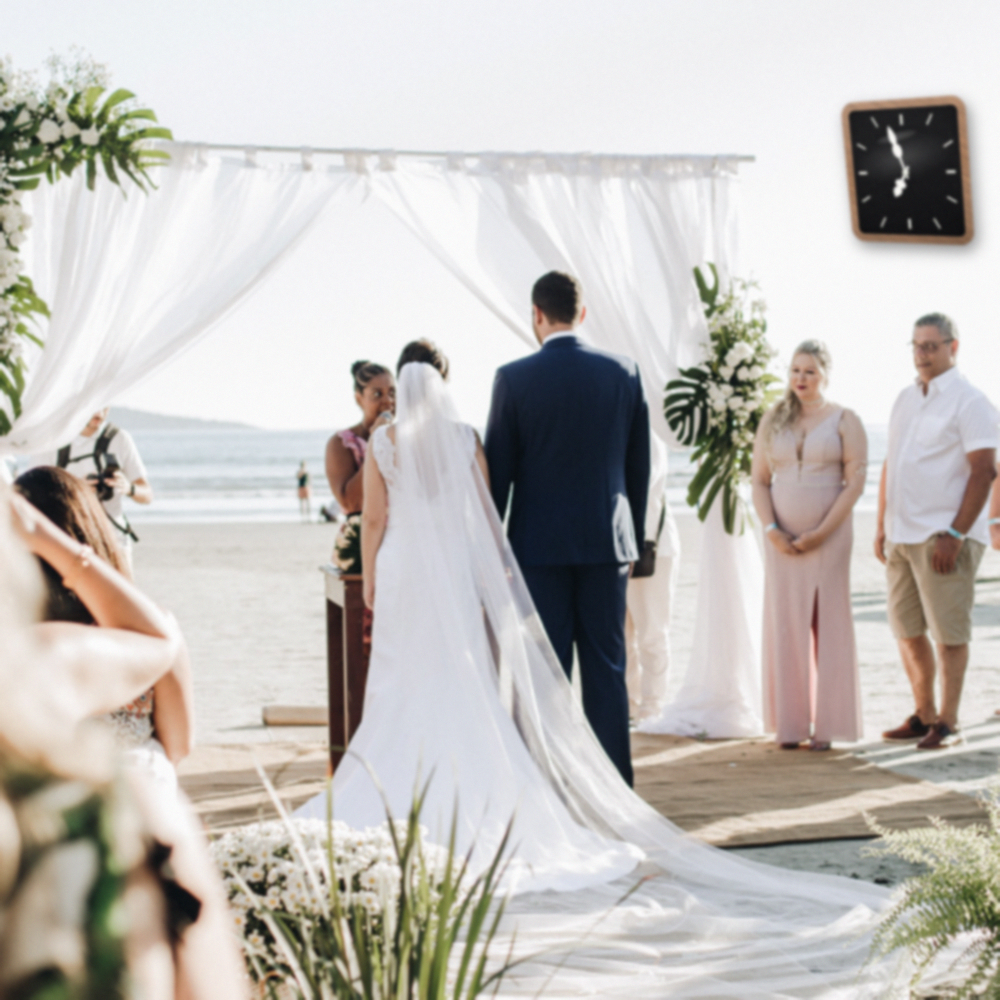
h=6 m=57
